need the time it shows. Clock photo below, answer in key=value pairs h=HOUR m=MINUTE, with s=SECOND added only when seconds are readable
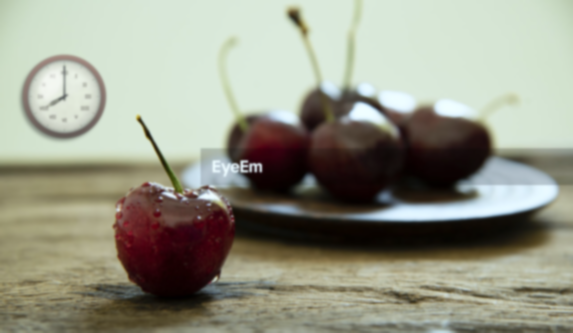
h=8 m=0
